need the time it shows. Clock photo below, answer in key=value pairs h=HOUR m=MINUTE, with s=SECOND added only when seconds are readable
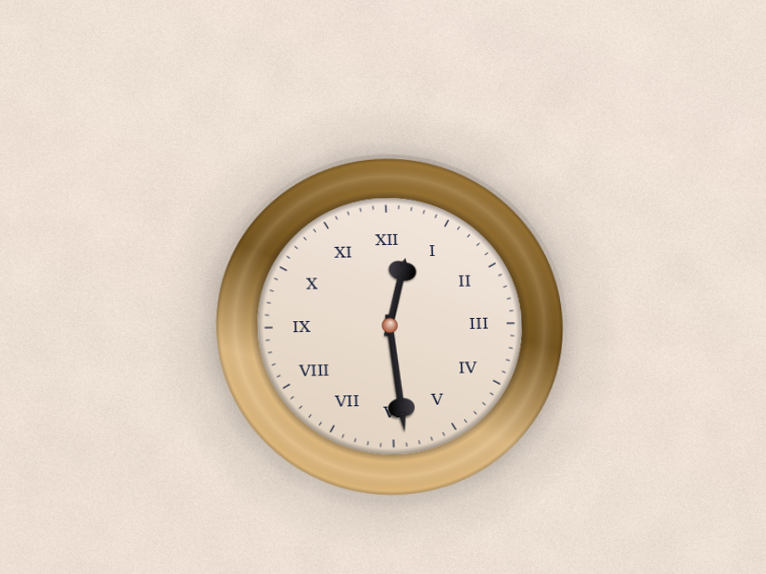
h=12 m=29
